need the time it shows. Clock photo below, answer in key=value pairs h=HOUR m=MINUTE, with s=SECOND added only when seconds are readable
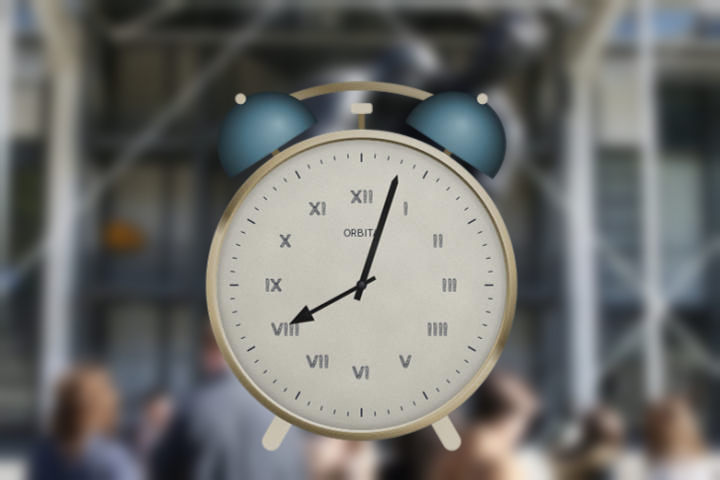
h=8 m=3
